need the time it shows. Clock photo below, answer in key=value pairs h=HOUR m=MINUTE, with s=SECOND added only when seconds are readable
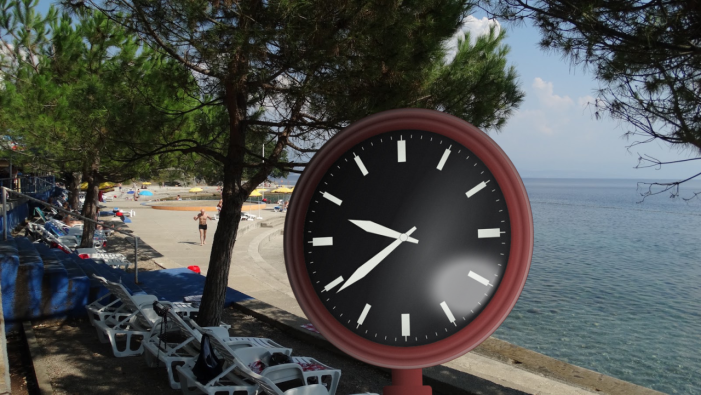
h=9 m=39
